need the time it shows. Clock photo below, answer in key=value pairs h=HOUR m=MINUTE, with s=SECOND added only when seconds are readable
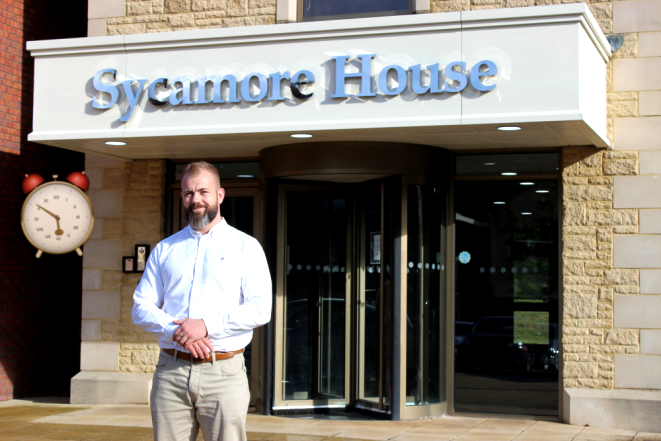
h=5 m=51
